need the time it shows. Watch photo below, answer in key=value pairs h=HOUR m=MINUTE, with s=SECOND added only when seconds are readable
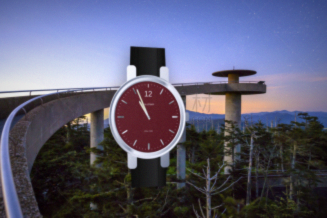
h=10 m=56
